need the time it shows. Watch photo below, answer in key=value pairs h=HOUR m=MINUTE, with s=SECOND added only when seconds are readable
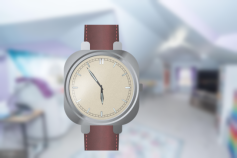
h=5 m=54
